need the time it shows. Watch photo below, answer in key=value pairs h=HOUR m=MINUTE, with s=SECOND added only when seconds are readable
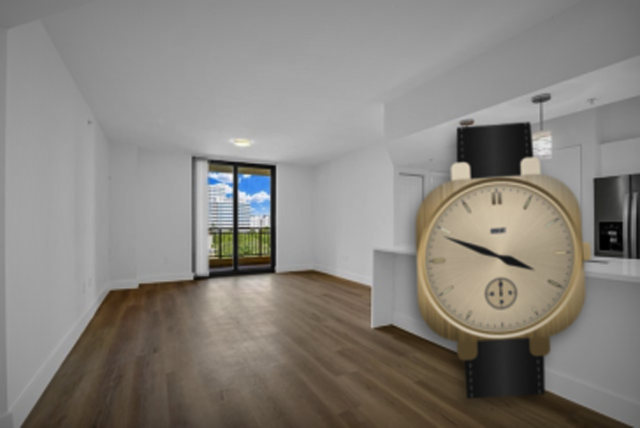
h=3 m=49
